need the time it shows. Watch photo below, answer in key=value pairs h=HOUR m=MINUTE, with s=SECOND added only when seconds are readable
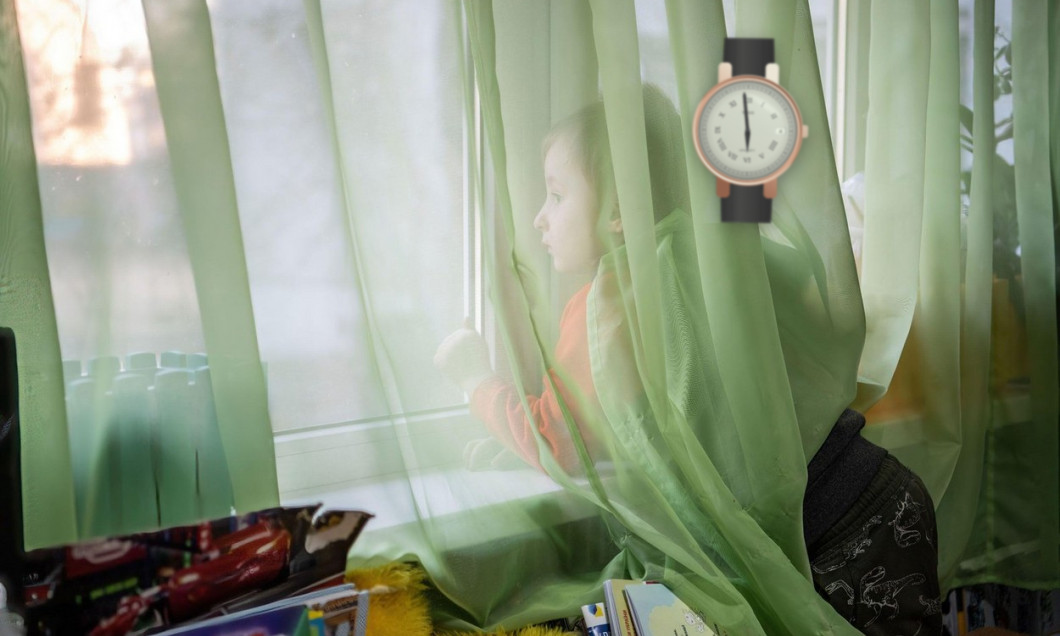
h=5 m=59
